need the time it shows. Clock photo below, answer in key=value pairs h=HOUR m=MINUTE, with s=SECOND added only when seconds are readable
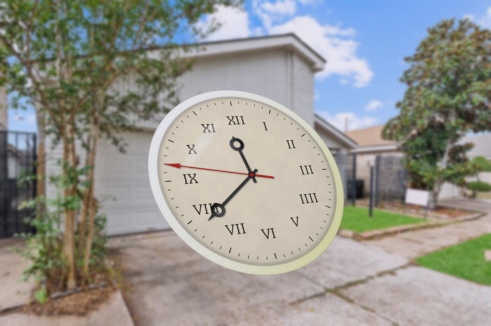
h=11 m=38 s=47
